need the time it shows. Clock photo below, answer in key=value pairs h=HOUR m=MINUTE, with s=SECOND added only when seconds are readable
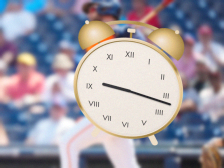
h=9 m=17
